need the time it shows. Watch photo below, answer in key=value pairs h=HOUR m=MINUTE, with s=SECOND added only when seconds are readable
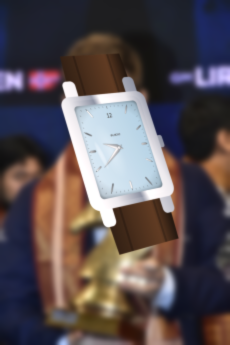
h=9 m=39
